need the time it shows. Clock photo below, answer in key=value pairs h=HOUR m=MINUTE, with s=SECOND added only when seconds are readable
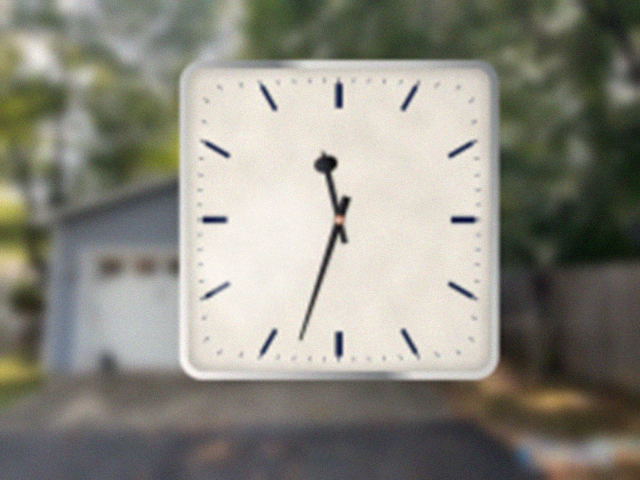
h=11 m=33
